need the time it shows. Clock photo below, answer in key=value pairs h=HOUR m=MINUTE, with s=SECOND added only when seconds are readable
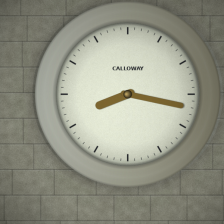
h=8 m=17
